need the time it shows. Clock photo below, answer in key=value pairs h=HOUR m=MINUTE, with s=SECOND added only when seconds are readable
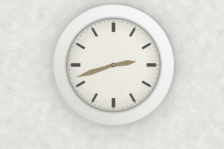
h=2 m=42
